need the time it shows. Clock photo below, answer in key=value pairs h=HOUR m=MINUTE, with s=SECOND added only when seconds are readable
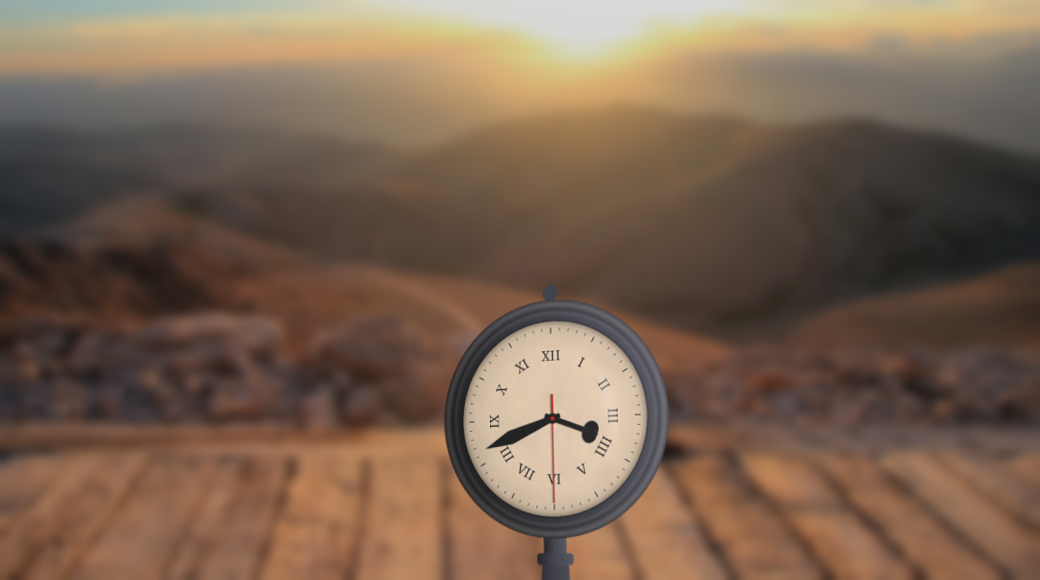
h=3 m=41 s=30
